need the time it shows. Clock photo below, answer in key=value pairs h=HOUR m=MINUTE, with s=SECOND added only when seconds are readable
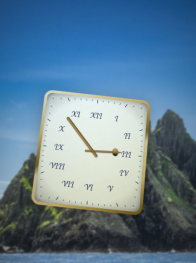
h=2 m=53
